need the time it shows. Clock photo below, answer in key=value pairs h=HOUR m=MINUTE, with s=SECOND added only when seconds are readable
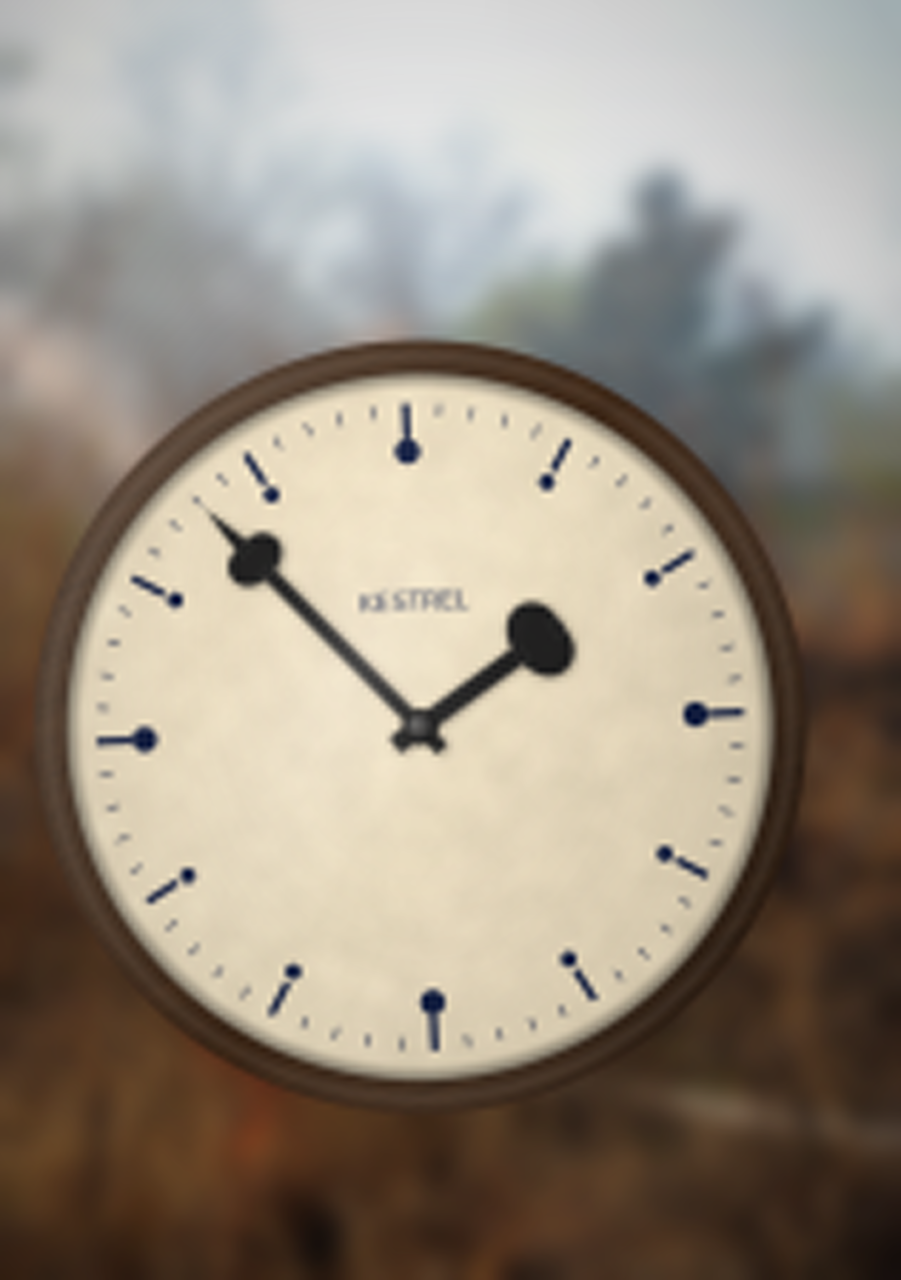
h=1 m=53
